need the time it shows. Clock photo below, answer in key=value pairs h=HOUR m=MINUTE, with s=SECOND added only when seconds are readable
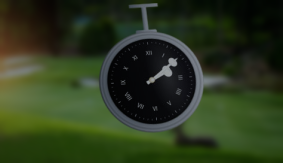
h=2 m=9
